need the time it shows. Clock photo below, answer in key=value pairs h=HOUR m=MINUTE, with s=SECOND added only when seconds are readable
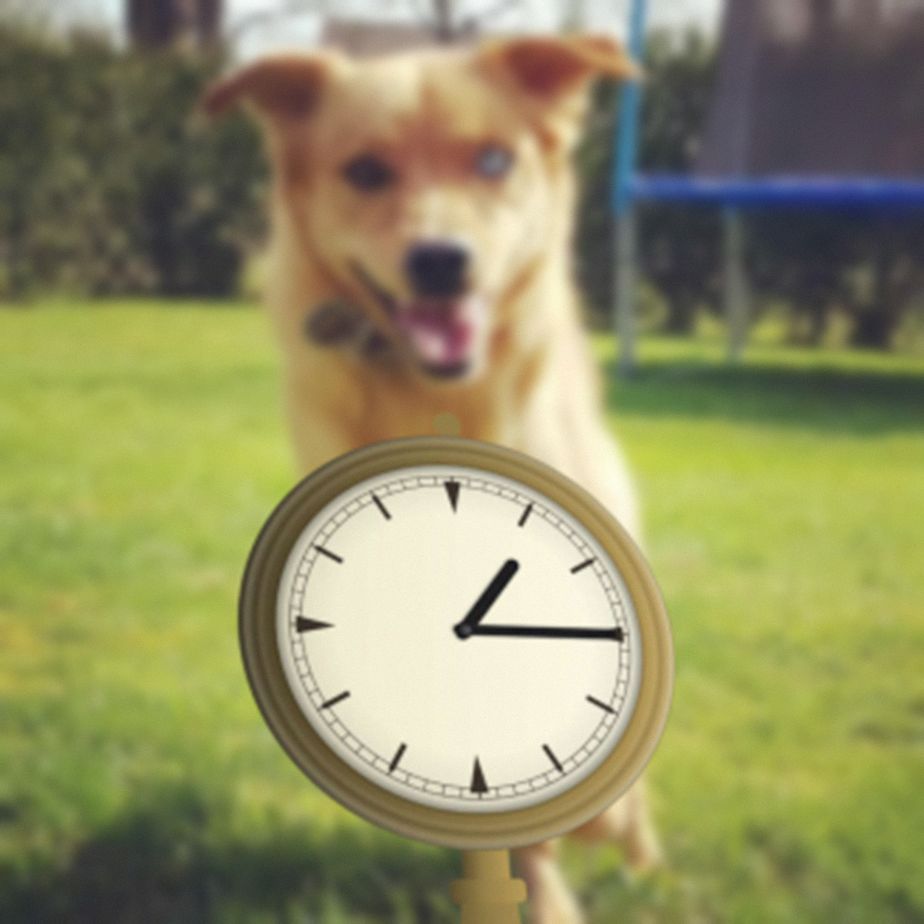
h=1 m=15
